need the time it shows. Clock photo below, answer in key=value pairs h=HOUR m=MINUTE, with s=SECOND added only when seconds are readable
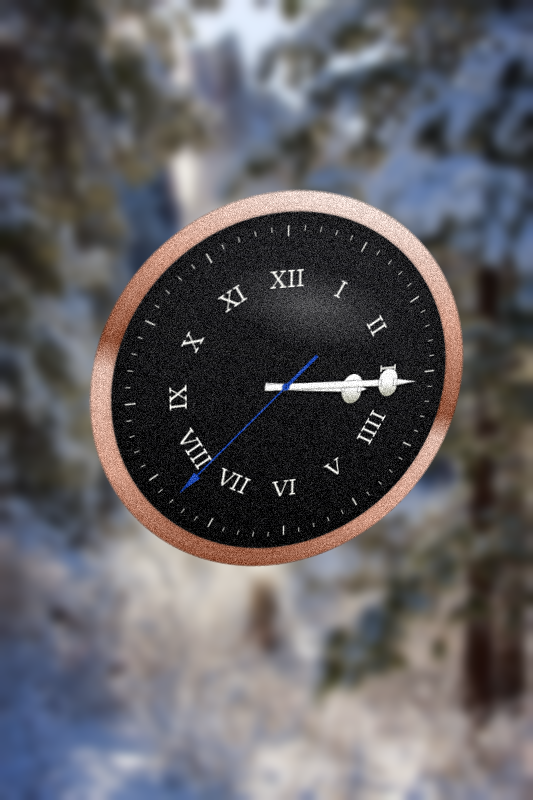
h=3 m=15 s=38
